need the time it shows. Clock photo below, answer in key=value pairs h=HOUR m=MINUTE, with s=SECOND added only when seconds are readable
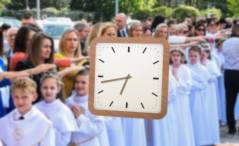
h=6 m=43
